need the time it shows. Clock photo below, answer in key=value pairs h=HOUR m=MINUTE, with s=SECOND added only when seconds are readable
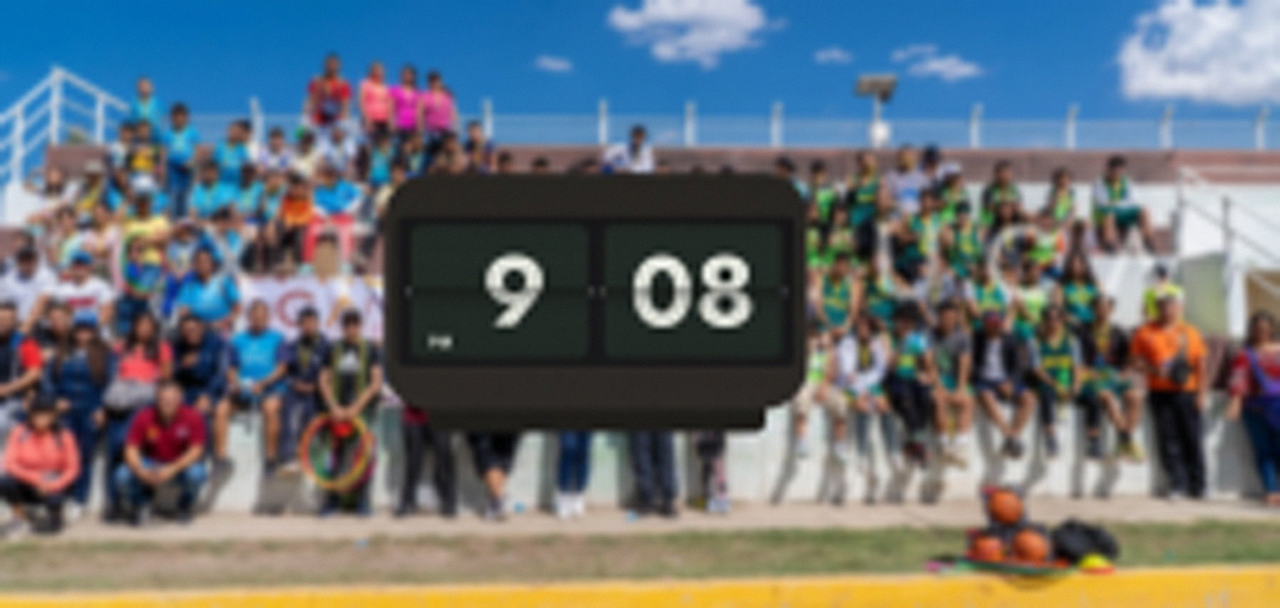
h=9 m=8
